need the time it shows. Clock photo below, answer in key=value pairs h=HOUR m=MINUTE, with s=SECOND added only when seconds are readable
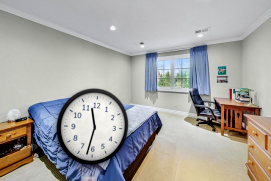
h=11 m=32
